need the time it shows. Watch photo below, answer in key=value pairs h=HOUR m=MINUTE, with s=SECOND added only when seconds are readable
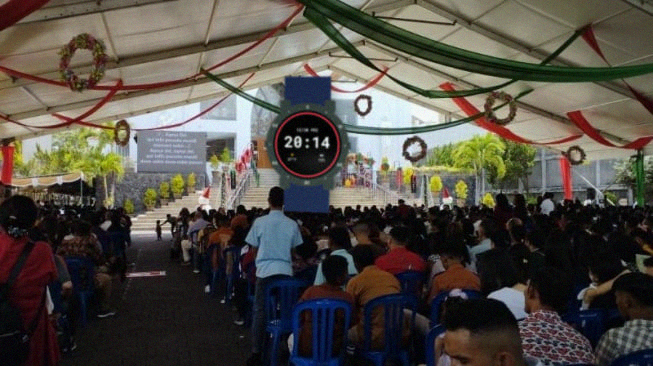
h=20 m=14
